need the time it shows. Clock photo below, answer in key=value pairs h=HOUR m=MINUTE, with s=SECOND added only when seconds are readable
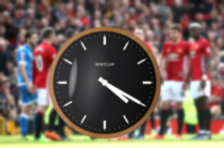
h=4 m=20
